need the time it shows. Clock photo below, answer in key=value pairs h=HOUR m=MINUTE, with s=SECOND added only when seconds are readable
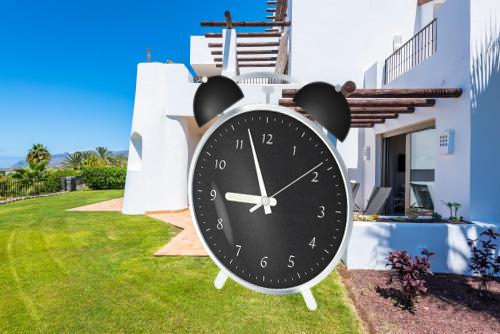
h=8 m=57 s=9
